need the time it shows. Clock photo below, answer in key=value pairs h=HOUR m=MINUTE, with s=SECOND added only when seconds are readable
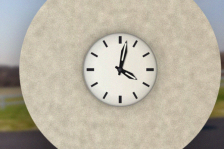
h=4 m=2
